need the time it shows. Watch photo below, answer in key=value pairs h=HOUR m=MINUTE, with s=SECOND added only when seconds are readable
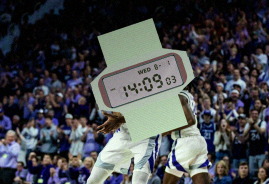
h=14 m=9 s=3
